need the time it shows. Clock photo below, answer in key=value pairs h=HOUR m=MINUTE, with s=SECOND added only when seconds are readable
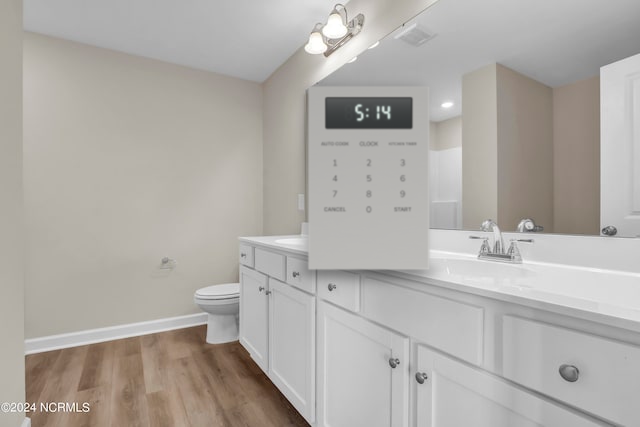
h=5 m=14
